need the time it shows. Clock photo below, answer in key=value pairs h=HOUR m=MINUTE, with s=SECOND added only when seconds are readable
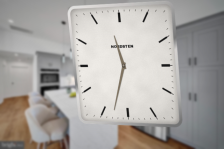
h=11 m=33
